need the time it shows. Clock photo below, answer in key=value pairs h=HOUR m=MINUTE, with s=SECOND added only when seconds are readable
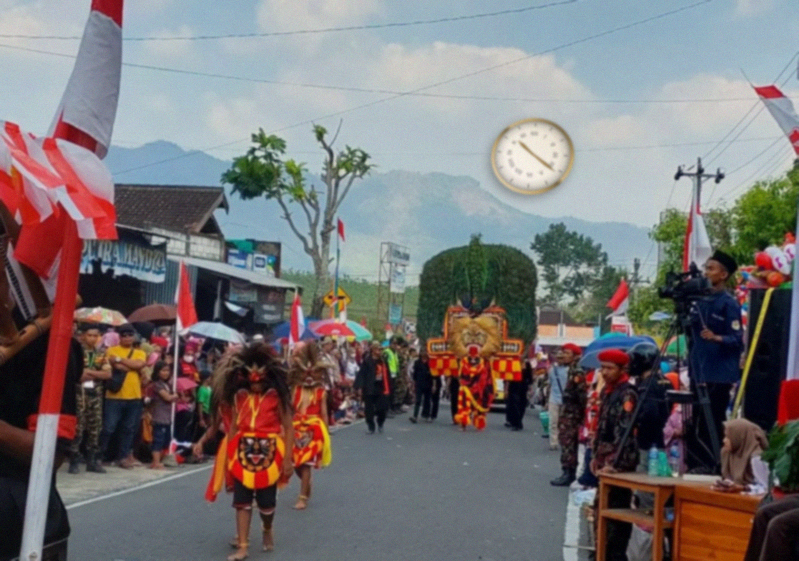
h=10 m=21
